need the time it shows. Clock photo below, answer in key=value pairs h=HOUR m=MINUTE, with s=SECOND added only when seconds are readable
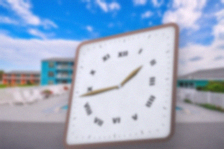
h=1 m=44
